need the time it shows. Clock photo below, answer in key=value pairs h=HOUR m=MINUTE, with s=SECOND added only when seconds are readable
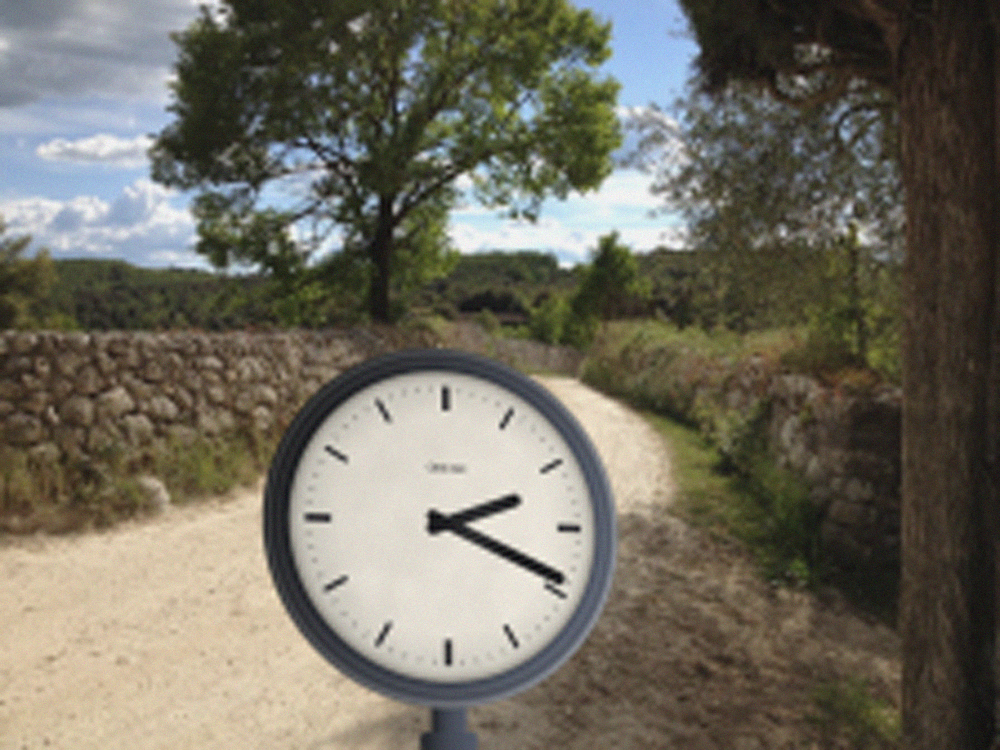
h=2 m=19
